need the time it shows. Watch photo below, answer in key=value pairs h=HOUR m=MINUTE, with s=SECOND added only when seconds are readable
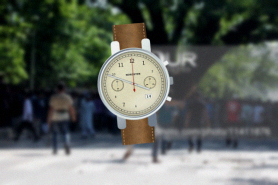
h=3 m=49
